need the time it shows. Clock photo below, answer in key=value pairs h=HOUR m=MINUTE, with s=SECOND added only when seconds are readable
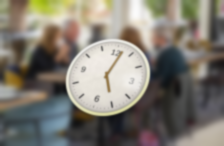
h=5 m=2
